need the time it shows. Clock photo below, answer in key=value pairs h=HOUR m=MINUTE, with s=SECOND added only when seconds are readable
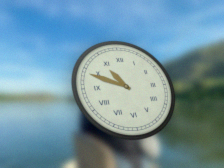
h=10 m=49
